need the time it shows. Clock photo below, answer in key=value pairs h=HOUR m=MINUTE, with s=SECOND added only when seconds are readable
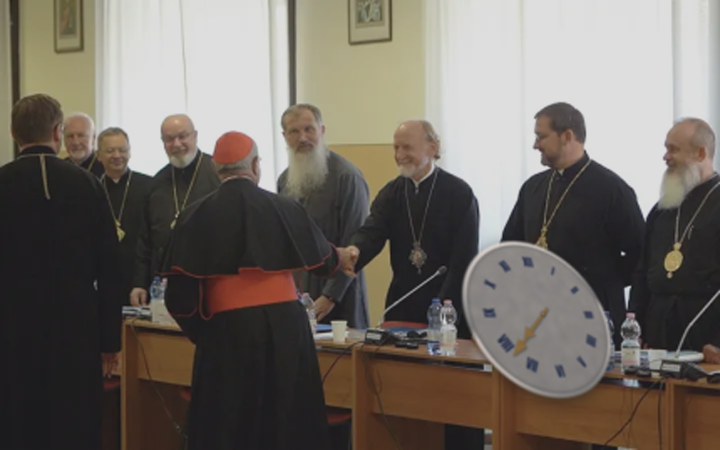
h=7 m=38
